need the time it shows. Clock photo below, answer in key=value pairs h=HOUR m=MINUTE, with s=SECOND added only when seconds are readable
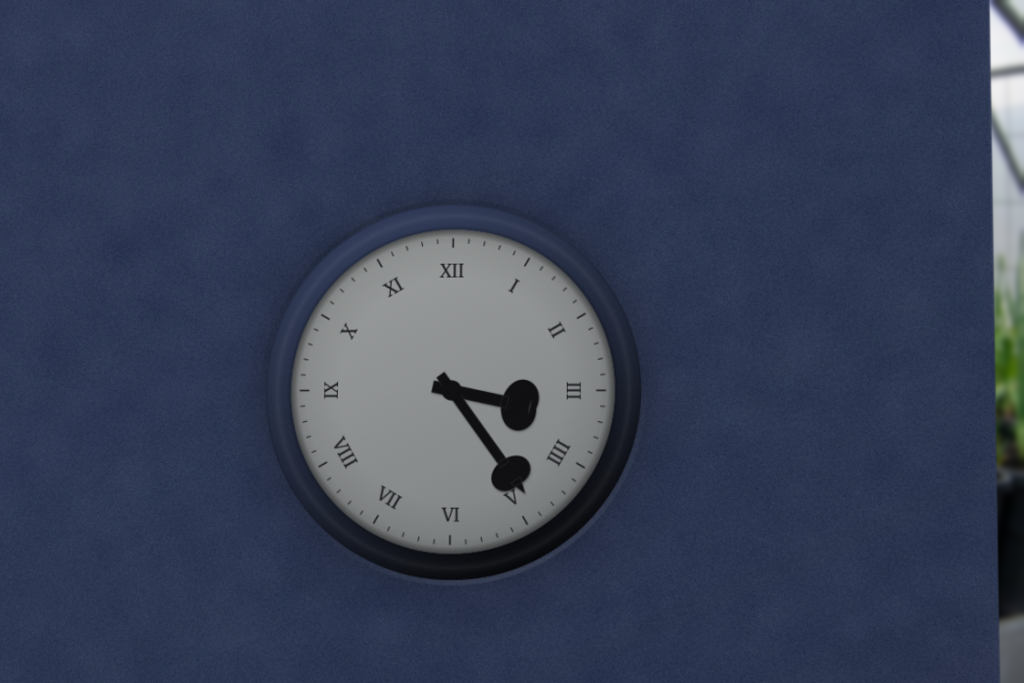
h=3 m=24
